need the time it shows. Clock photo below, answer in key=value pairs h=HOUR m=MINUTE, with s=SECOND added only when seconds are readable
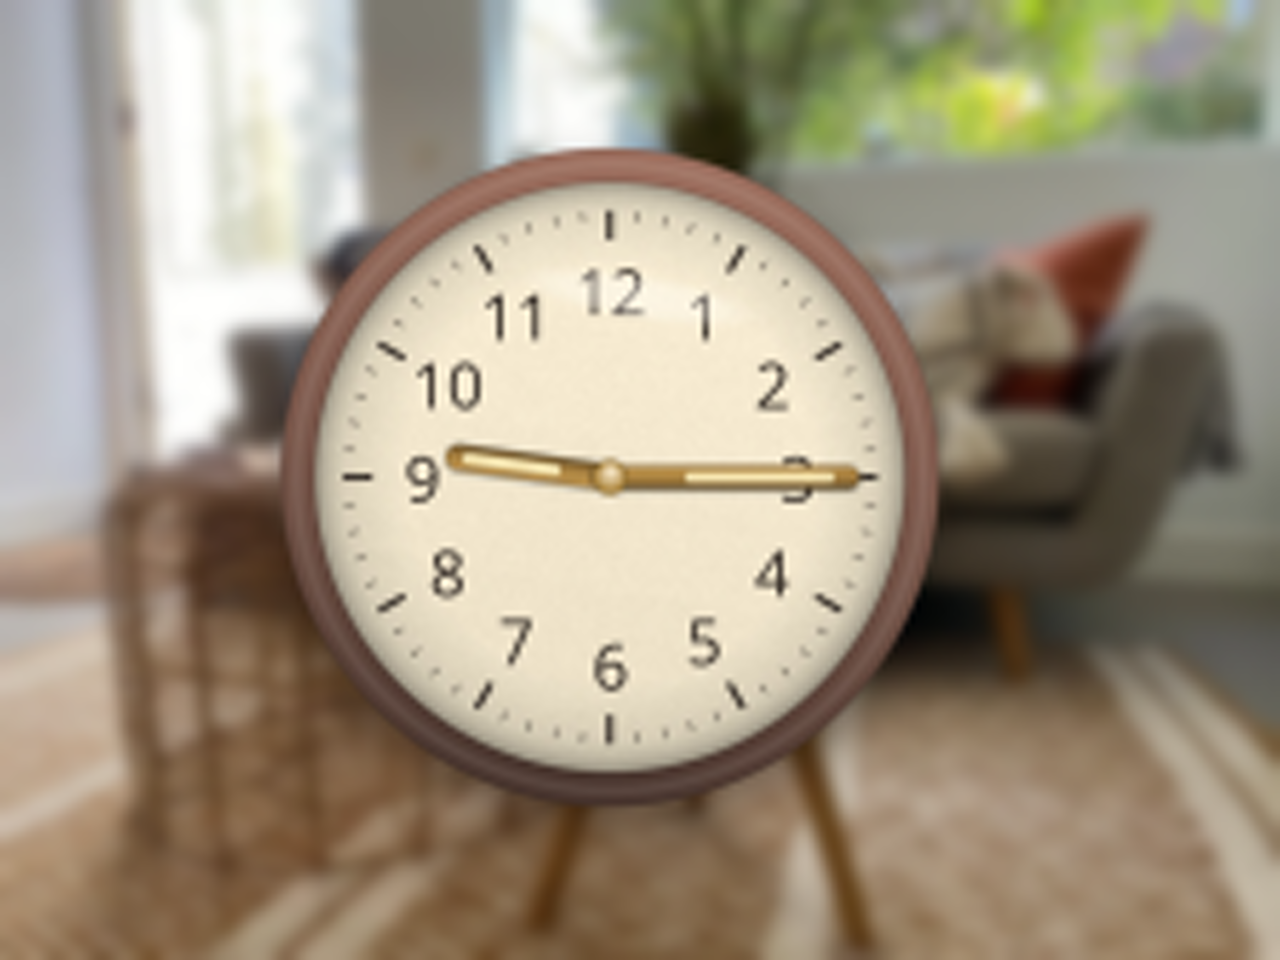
h=9 m=15
